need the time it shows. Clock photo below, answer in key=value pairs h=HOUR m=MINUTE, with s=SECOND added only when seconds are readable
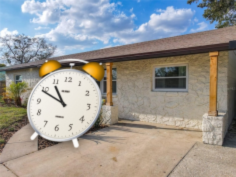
h=10 m=49
